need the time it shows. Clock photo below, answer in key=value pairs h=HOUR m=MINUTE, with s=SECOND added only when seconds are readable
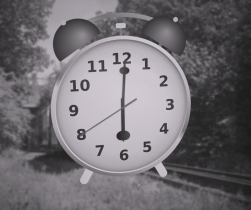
h=6 m=0 s=40
